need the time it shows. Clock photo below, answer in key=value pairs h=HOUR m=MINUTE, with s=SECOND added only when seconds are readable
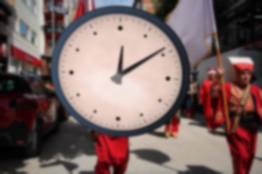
h=12 m=9
